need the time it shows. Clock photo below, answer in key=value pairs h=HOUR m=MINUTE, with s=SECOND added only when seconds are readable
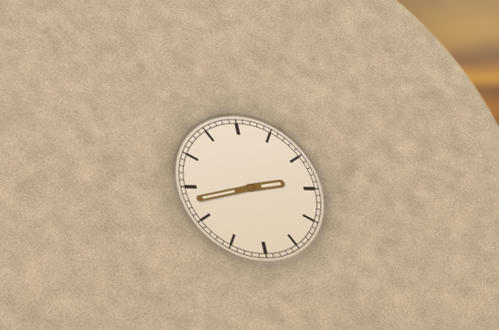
h=2 m=43
